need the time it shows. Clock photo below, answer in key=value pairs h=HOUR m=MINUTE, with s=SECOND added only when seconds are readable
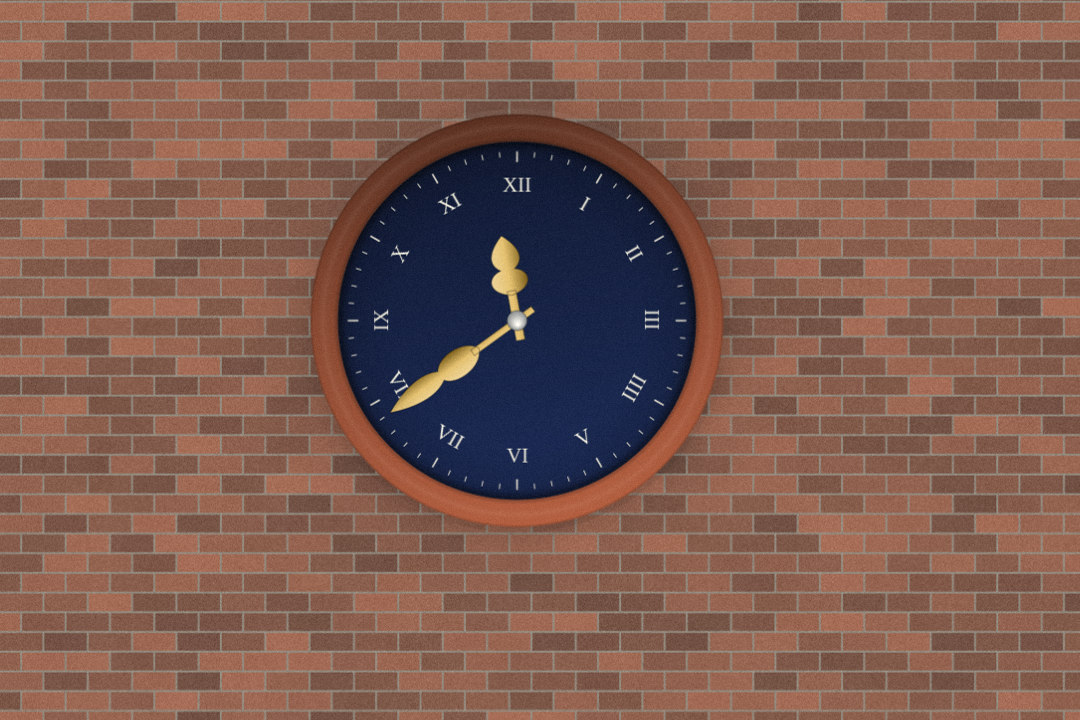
h=11 m=39
